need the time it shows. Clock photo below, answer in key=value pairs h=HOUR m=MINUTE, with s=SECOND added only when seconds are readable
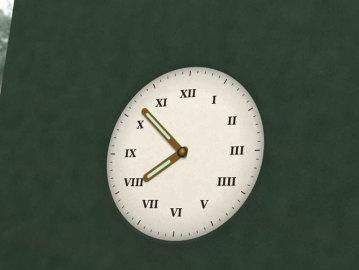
h=7 m=52
